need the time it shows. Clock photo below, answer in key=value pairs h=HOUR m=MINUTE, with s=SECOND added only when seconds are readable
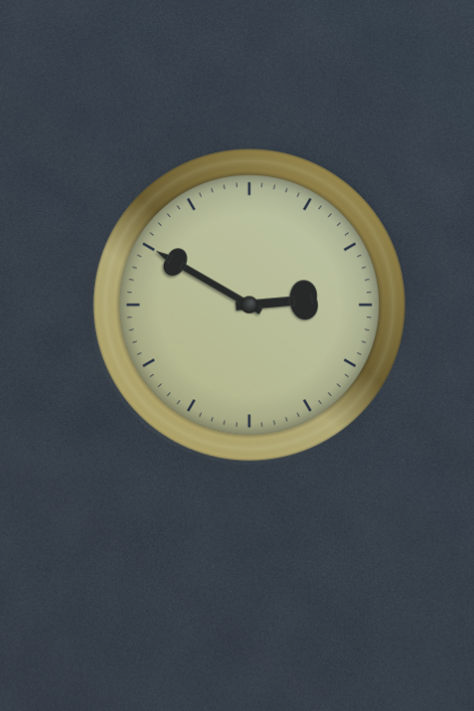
h=2 m=50
